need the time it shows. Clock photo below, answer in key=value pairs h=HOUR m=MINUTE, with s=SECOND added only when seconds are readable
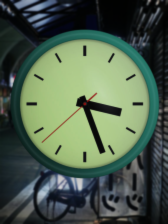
h=3 m=26 s=38
